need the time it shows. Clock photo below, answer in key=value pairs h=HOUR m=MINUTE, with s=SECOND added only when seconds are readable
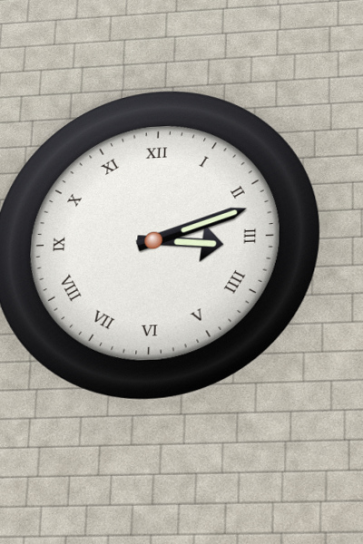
h=3 m=12
